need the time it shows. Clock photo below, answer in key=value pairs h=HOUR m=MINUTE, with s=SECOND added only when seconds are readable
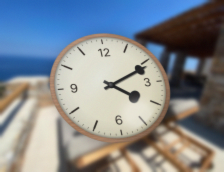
h=4 m=11
